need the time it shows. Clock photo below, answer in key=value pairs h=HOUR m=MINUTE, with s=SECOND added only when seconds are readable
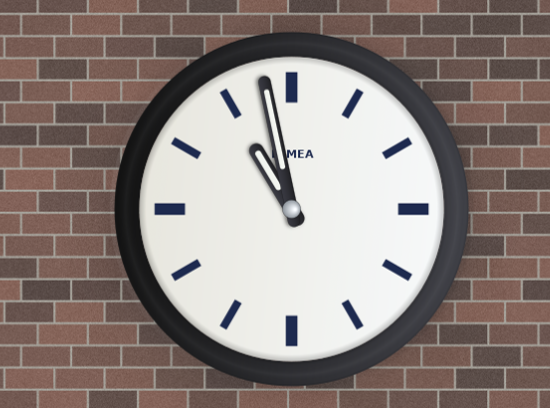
h=10 m=58
